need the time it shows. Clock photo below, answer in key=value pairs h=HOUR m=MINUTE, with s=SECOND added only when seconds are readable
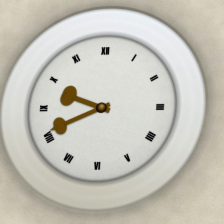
h=9 m=41
